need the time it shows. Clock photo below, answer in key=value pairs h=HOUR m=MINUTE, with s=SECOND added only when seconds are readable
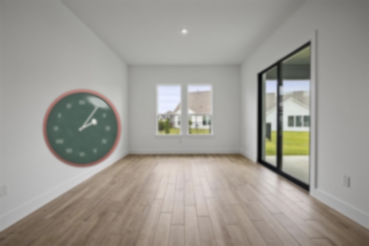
h=2 m=6
